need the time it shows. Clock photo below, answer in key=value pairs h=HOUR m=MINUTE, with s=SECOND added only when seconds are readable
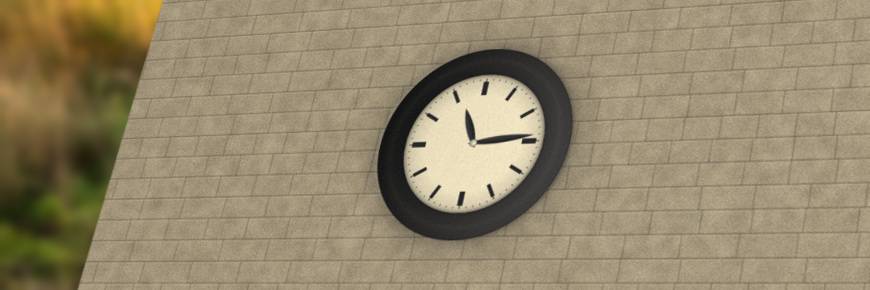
h=11 m=14
